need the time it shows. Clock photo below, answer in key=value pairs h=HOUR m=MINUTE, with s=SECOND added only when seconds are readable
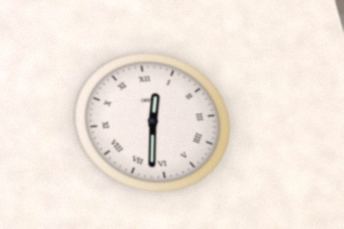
h=12 m=32
